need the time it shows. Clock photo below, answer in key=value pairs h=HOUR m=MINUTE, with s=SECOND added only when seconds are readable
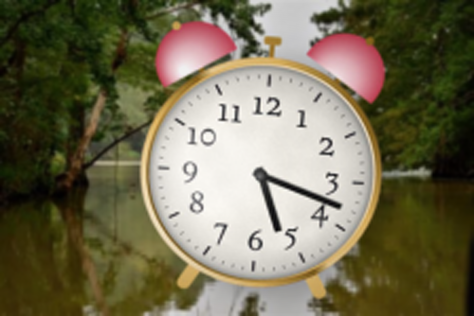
h=5 m=18
